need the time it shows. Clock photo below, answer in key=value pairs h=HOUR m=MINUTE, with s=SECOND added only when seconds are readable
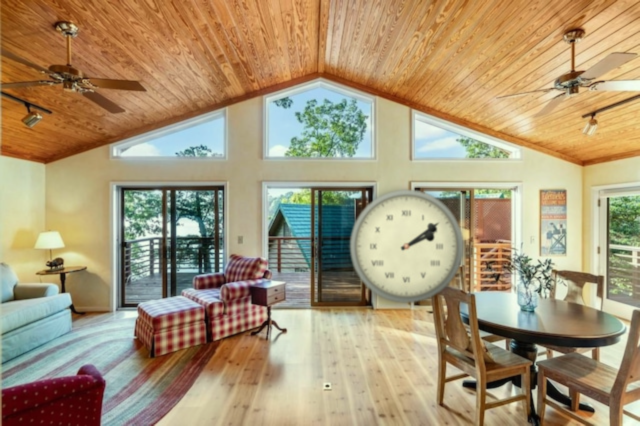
h=2 m=9
